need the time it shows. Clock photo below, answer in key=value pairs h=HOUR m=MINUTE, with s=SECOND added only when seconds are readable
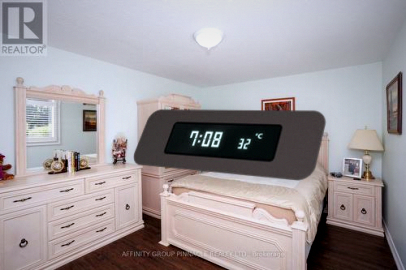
h=7 m=8
